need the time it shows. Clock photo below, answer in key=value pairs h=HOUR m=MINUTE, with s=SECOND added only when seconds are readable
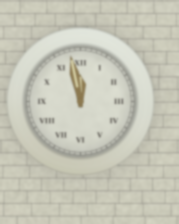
h=11 m=58
